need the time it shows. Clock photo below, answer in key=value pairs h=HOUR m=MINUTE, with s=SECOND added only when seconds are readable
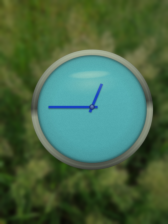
h=12 m=45
